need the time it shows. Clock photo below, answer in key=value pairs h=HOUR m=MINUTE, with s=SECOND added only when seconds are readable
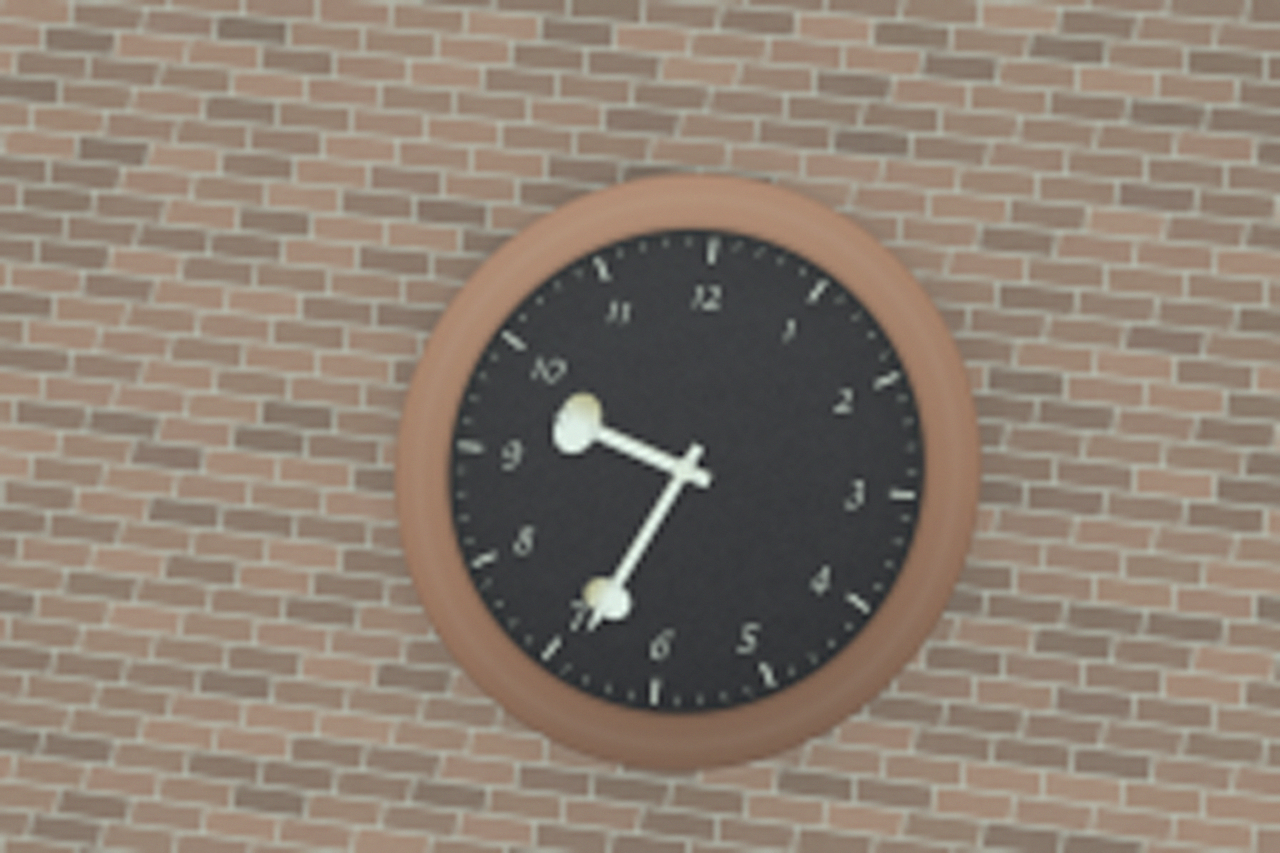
h=9 m=34
